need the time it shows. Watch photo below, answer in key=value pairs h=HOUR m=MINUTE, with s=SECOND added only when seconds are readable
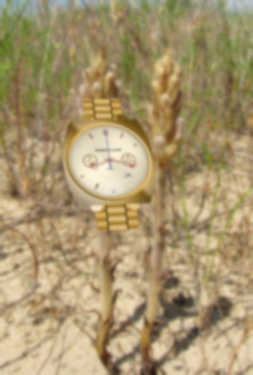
h=8 m=17
